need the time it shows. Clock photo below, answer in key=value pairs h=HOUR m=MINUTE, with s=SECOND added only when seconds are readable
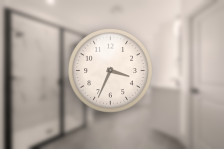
h=3 m=34
